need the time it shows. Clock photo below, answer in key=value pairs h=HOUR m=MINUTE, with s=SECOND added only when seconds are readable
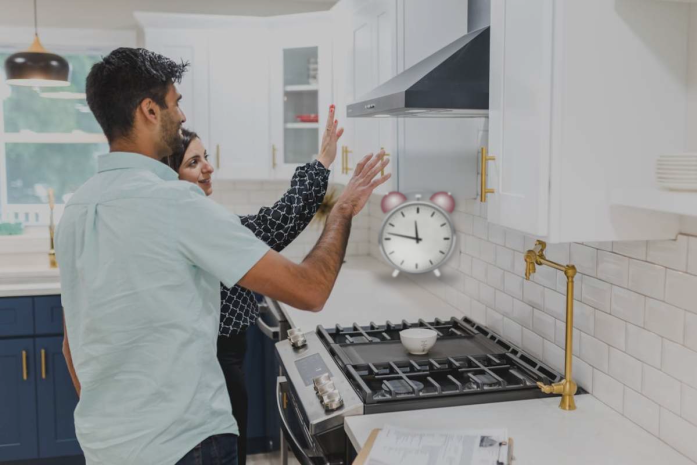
h=11 m=47
